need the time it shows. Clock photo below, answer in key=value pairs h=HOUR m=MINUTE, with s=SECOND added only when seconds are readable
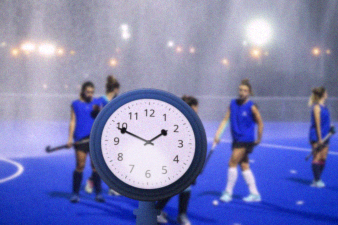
h=1 m=49
